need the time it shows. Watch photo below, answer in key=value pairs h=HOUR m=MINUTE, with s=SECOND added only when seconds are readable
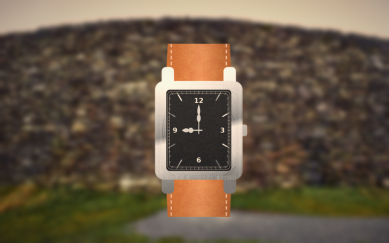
h=9 m=0
